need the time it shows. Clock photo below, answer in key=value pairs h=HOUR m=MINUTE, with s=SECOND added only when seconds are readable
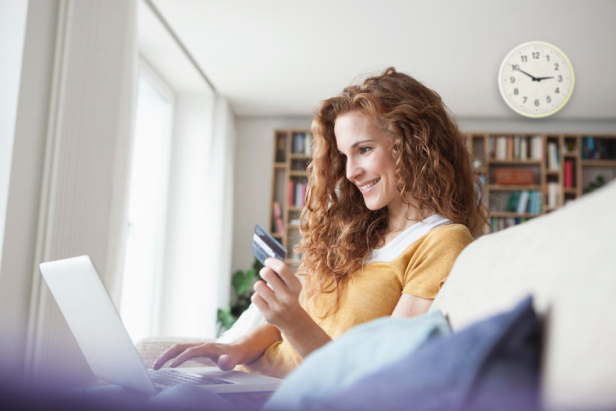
h=2 m=50
